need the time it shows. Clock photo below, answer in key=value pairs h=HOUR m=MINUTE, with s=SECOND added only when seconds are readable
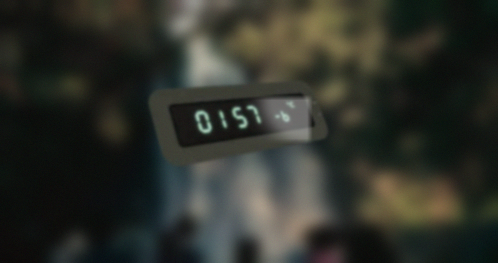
h=1 m=57
